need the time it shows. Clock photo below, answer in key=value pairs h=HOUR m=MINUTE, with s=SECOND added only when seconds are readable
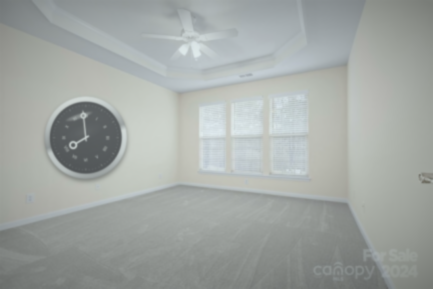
h=7 m=59
